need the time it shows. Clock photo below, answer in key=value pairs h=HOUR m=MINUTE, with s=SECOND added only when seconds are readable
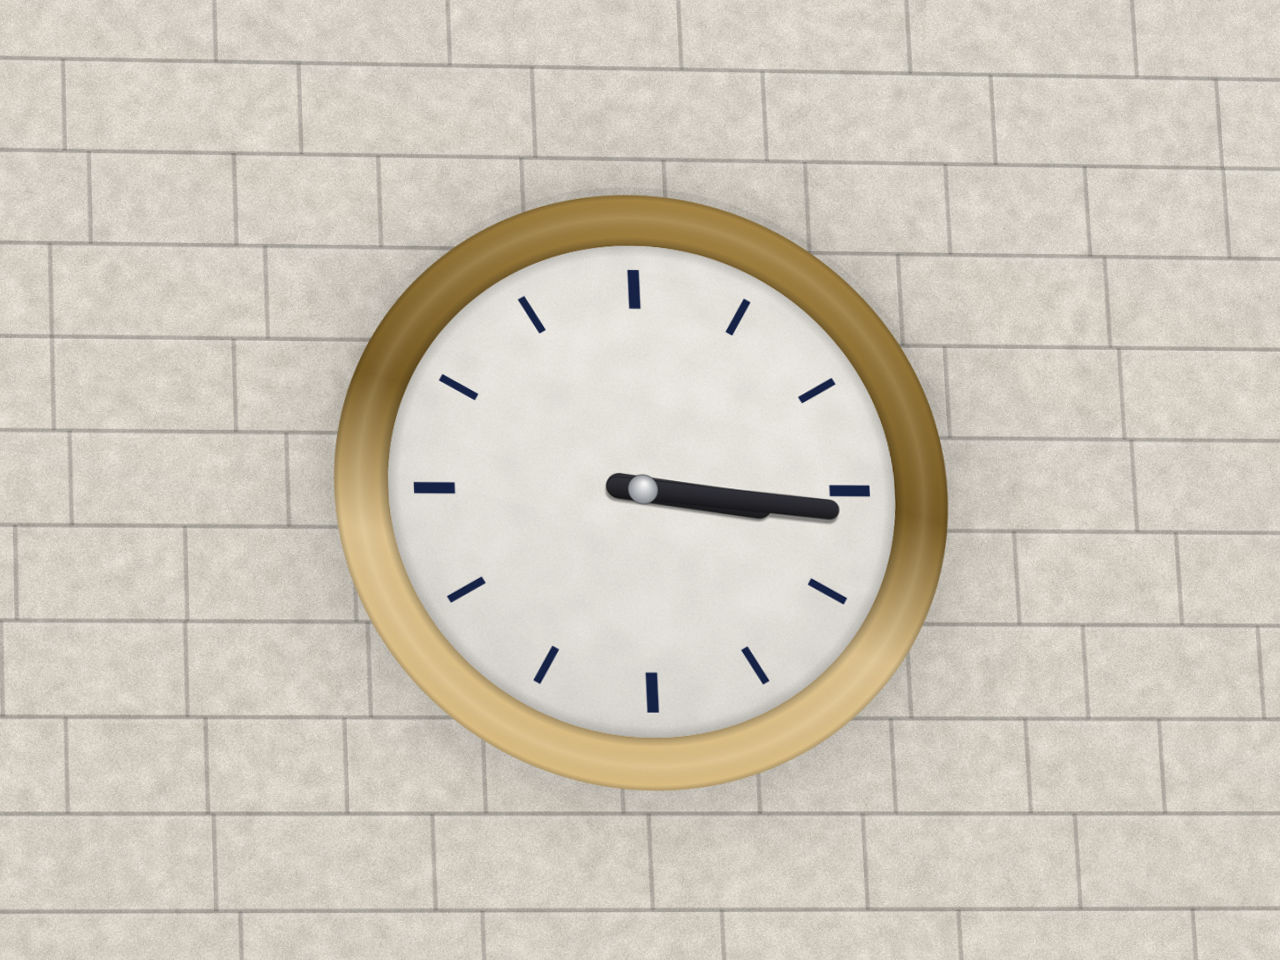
h=3 m=16
